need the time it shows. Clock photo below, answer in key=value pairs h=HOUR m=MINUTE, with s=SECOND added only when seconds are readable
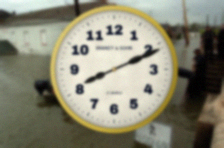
h=8 m=11
